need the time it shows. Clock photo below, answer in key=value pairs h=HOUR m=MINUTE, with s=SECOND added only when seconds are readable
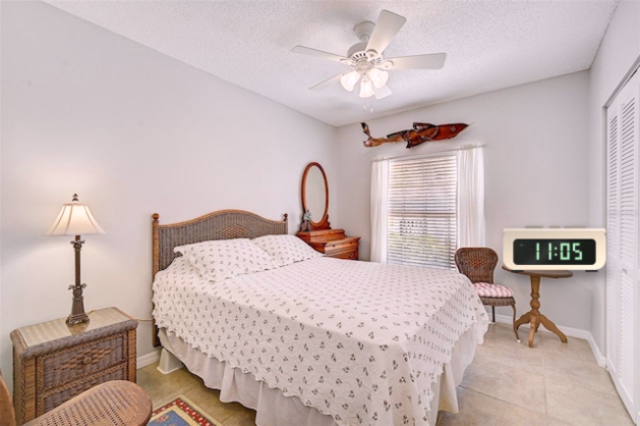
h=11 m=5
